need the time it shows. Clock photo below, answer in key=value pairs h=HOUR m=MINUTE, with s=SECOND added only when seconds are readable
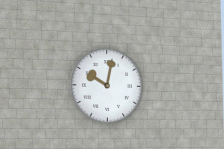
h=10 m=2
